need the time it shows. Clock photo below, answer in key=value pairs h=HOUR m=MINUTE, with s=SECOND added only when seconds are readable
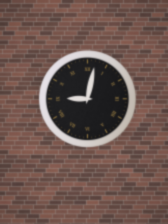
h=9 m=2
